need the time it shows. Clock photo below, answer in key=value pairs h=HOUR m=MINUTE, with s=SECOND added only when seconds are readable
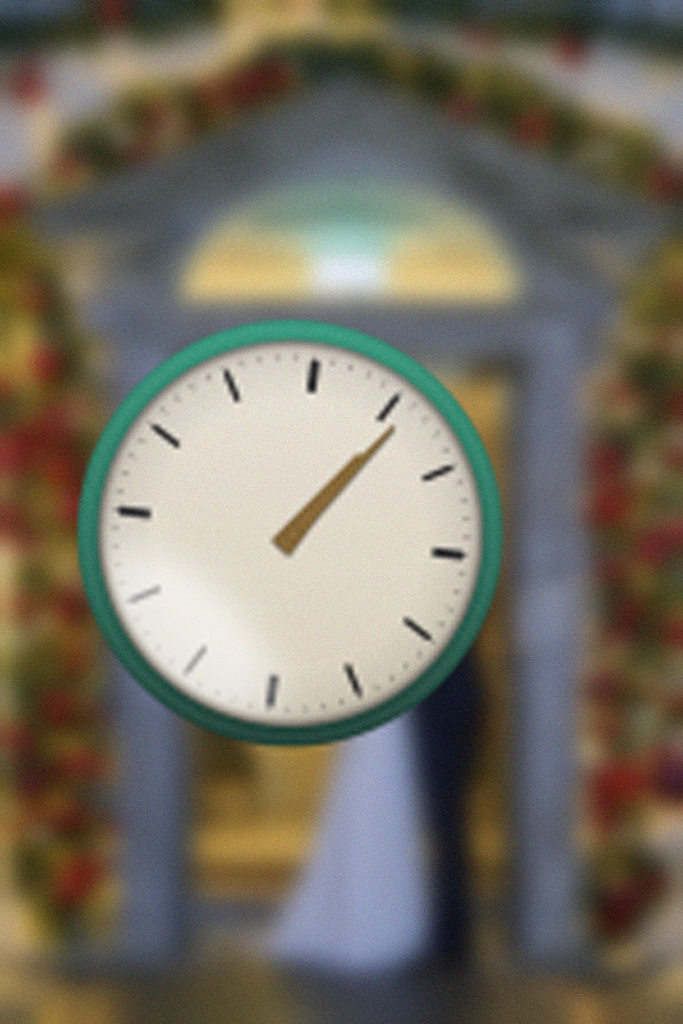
h=1 m=6
